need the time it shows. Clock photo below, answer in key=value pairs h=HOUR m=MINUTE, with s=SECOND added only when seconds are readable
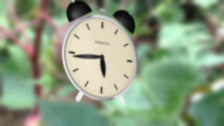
h=5 m=44
